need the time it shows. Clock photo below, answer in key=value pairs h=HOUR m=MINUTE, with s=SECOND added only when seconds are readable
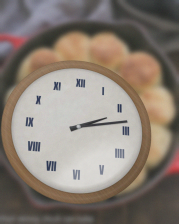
h=2 m=13
